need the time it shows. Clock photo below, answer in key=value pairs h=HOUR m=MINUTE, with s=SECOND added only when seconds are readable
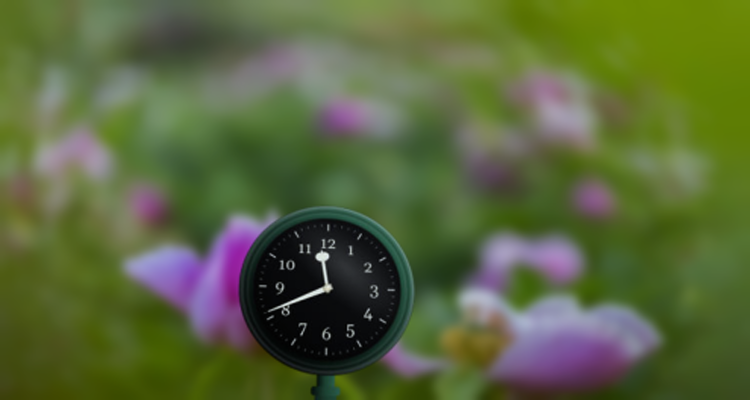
h=11 m=41
